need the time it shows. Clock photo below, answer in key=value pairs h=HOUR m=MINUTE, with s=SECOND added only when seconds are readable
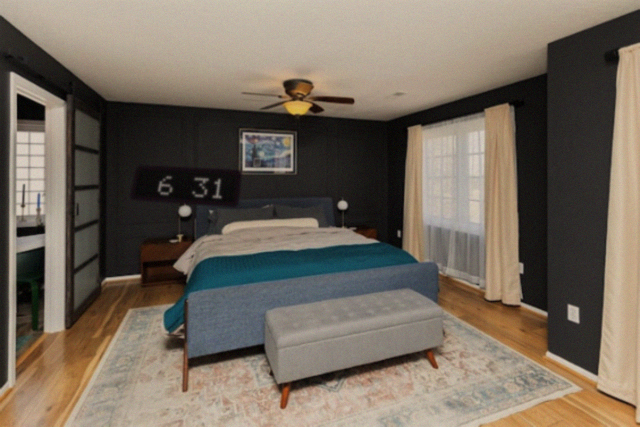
h=6 m=31
